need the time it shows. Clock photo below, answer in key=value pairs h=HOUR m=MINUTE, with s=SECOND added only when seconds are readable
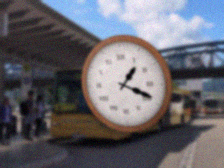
h=1 m=19
